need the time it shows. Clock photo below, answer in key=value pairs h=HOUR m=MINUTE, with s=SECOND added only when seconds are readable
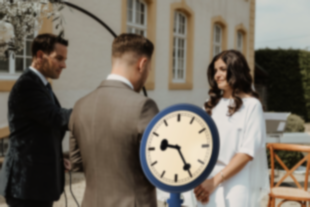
h=9 m=25
